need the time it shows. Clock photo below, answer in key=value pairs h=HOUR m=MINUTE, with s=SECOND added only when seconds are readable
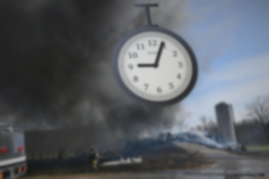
h=9 m=4
